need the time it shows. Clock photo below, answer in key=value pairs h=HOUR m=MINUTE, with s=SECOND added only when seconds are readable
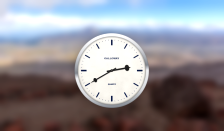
h=2 m=40
